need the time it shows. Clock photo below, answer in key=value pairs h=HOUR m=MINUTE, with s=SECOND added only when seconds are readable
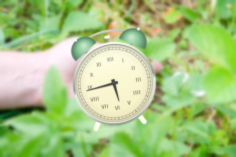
h=5 m=44
